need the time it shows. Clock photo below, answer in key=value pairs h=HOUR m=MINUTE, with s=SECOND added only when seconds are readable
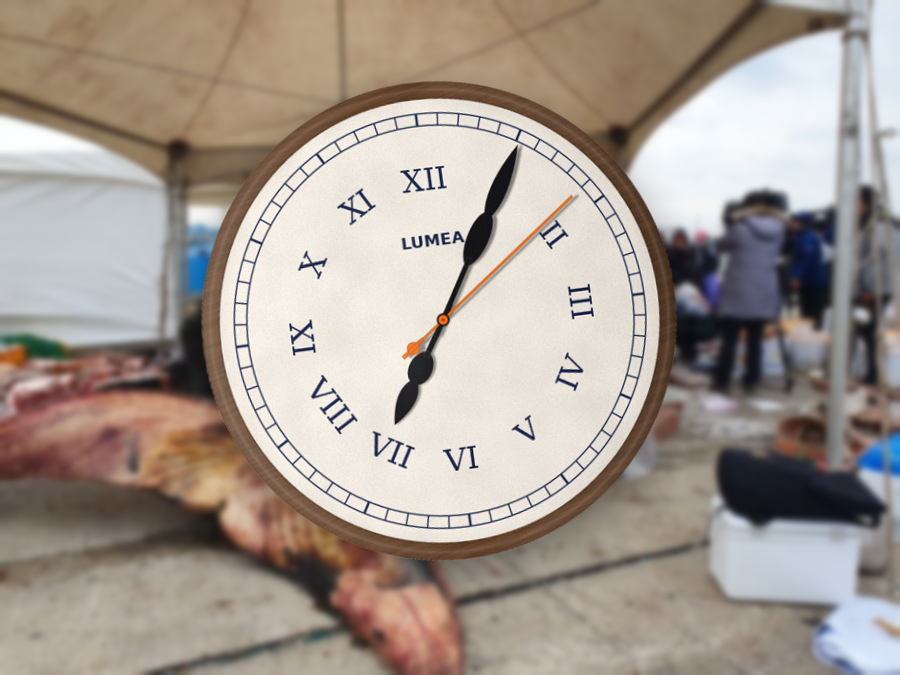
h=7 m=5 s=9
